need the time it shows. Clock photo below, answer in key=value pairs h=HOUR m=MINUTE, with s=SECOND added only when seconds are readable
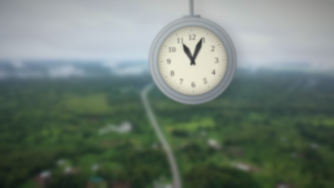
h=11 m=4
